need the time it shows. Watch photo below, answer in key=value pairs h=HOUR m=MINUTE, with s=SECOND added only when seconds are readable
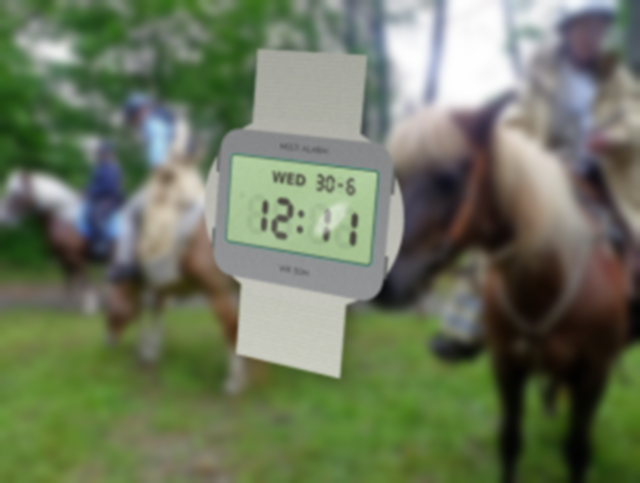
h=12 m=11
